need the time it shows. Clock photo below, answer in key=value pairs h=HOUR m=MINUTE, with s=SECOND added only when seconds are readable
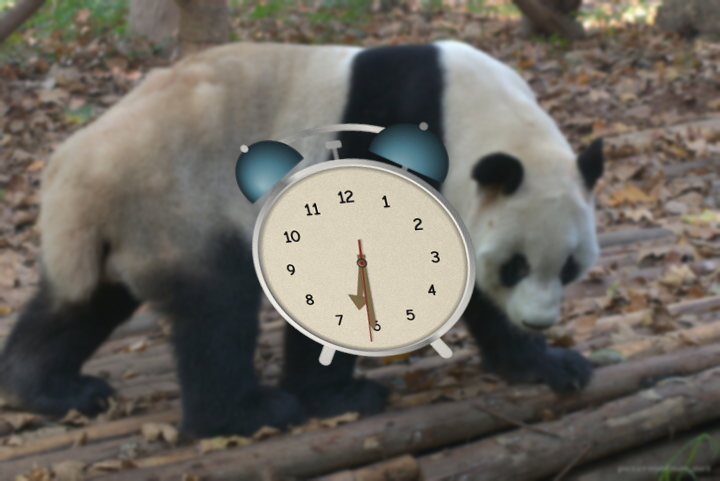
h=6 m=30 s=31
